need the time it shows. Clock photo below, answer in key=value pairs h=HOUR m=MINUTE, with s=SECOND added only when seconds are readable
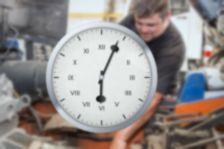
h=6 m=4
